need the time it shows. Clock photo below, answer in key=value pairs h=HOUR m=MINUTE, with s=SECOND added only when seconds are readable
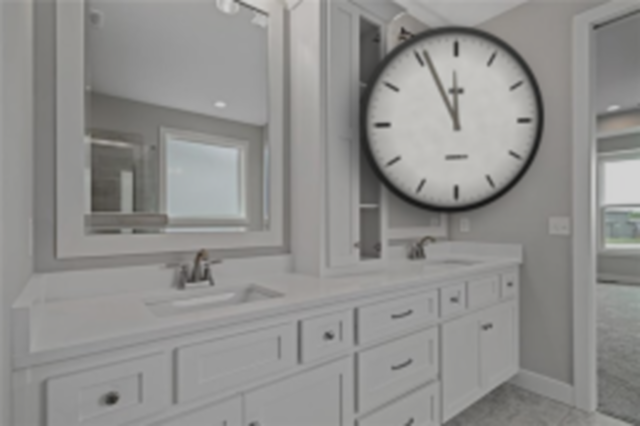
h=11 m=56
